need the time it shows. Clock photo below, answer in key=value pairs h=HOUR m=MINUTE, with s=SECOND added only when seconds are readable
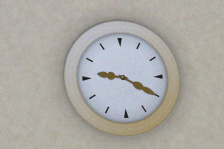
h=9 m=20
